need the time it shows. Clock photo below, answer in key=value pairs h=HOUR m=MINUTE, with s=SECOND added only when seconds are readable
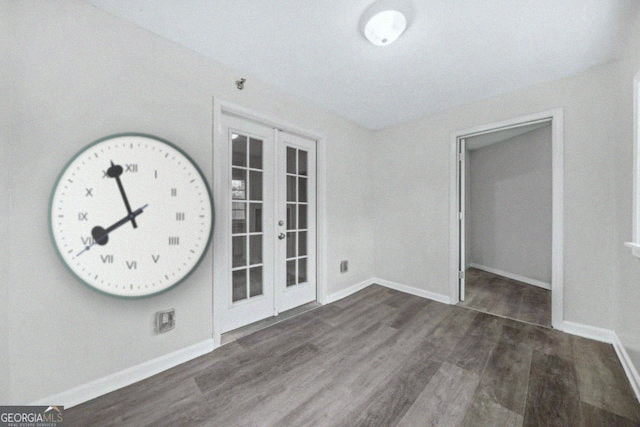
h=7 m=56 s=39
